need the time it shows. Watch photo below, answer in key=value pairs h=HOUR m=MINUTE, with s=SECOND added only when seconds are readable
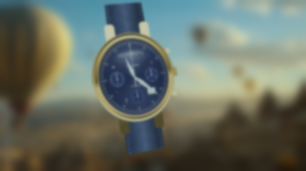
h=11 m=22
